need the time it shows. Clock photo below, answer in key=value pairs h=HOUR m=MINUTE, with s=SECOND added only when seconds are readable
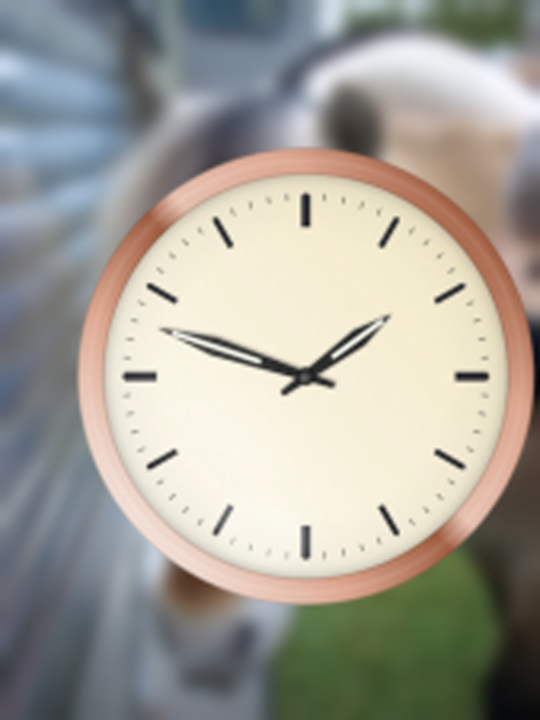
h=1 m=48
